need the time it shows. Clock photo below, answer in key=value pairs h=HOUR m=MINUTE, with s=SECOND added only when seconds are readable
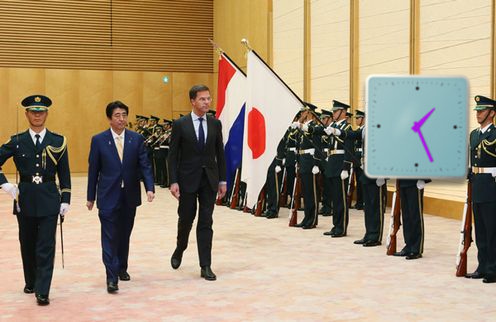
h=1 m=26
